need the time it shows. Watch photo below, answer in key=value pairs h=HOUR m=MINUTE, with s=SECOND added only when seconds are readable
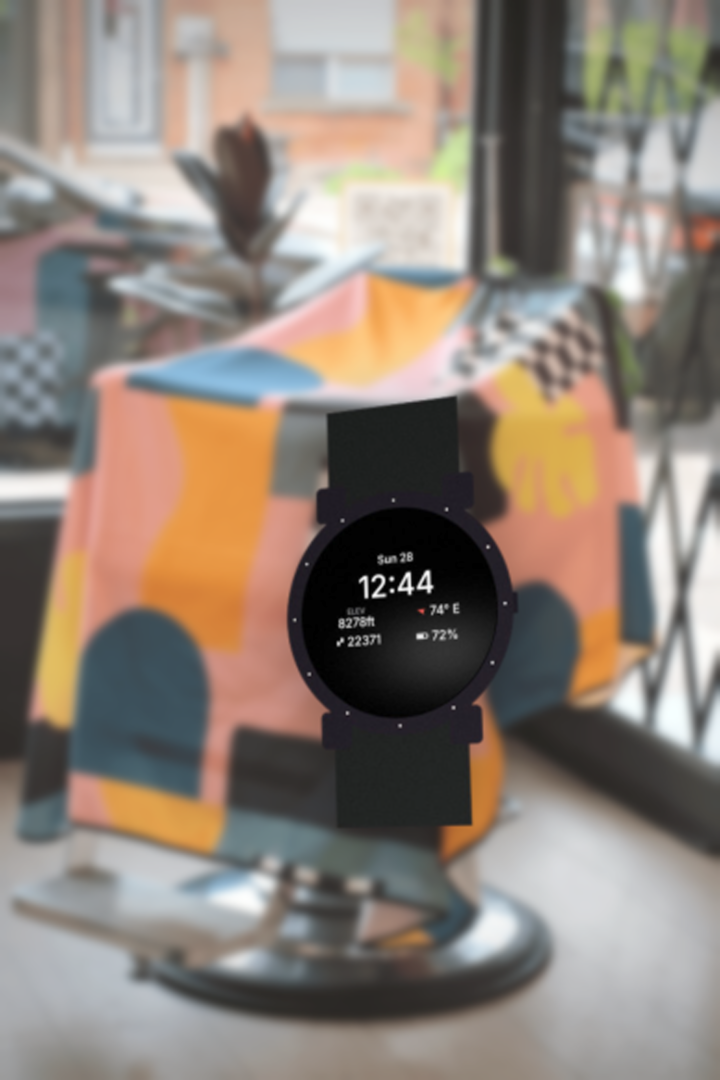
h=12 m=44
